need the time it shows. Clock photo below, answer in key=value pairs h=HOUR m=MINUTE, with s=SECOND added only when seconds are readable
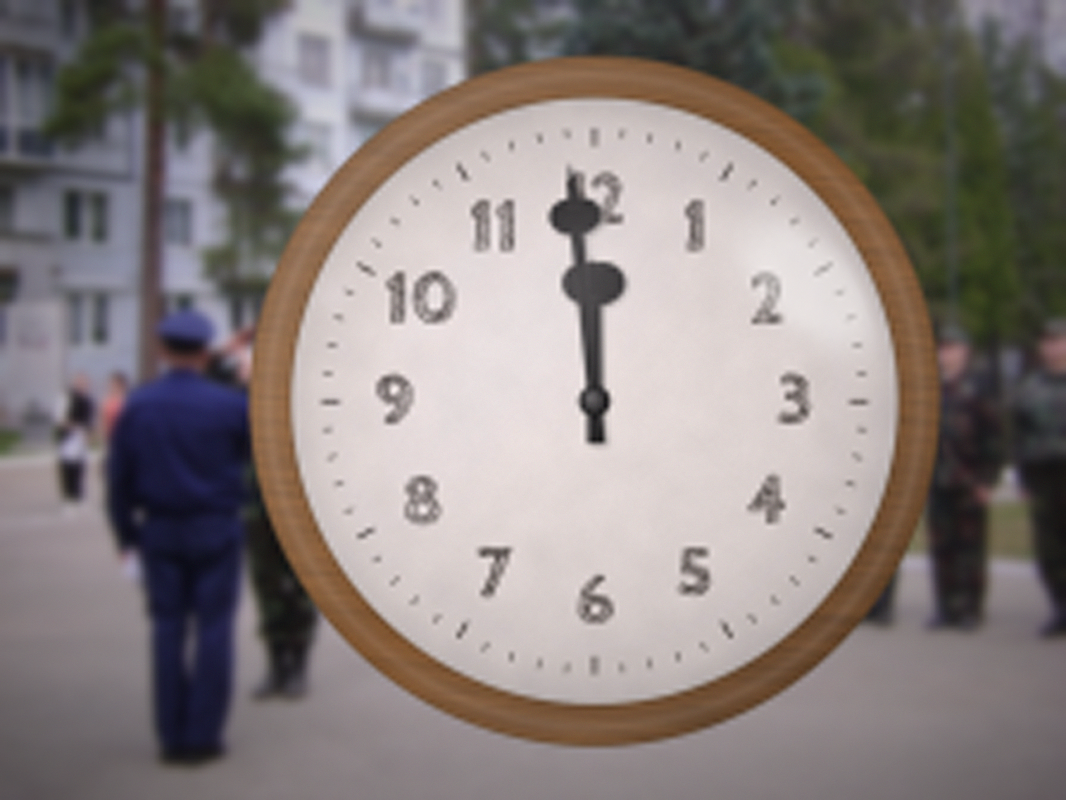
h=11 m=59
